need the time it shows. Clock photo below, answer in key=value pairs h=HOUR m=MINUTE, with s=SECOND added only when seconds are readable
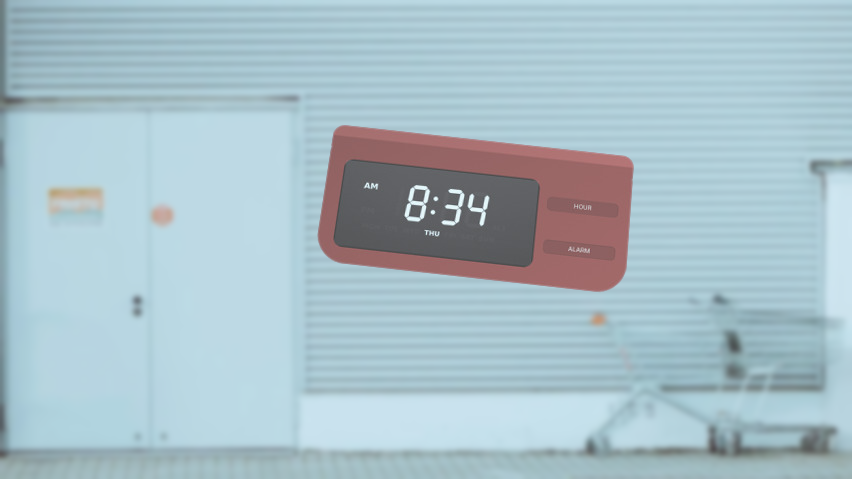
h=8 m=34
